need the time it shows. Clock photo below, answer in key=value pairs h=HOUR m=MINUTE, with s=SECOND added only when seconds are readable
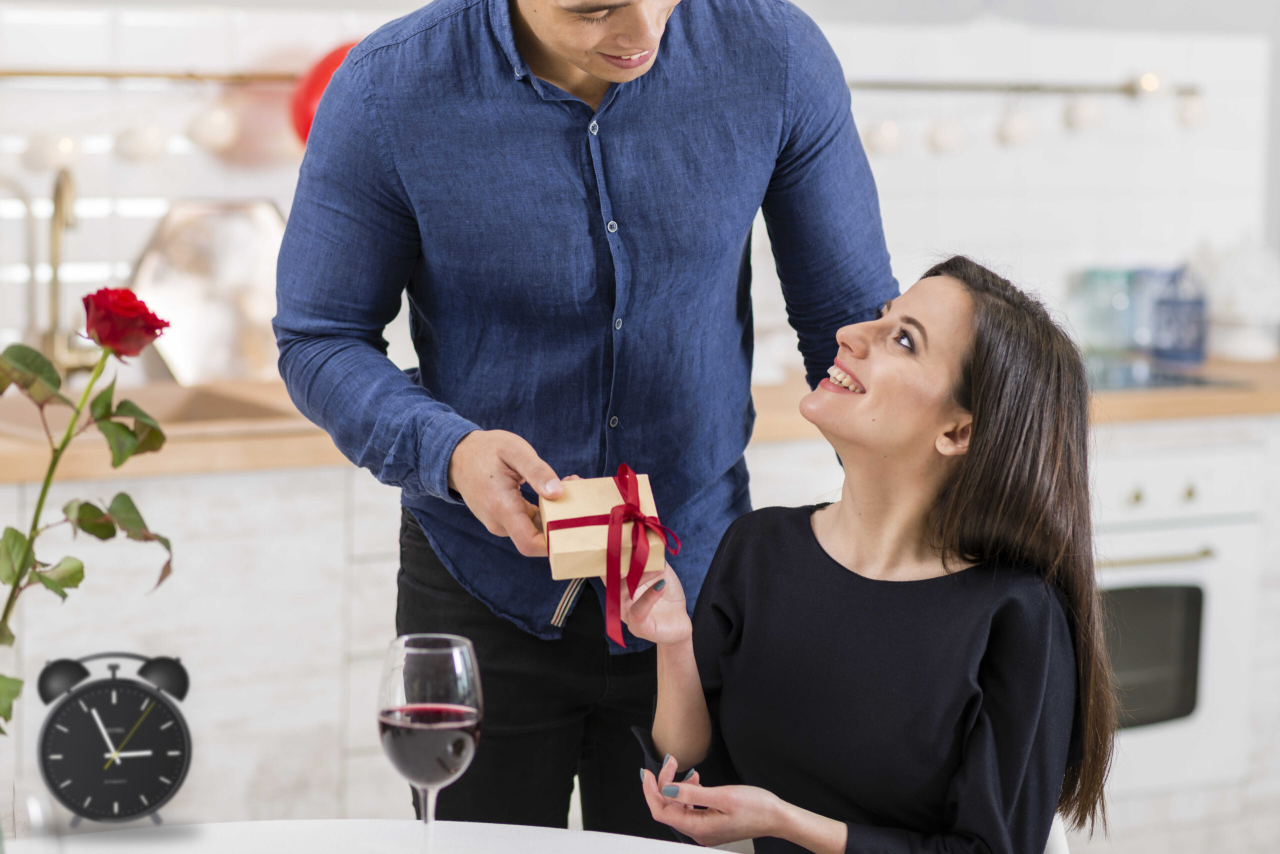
h=2 m=56 s=6
